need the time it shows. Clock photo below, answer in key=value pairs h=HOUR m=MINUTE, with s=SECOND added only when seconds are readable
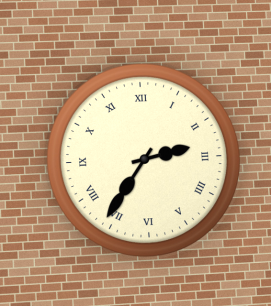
h=2 m=36
